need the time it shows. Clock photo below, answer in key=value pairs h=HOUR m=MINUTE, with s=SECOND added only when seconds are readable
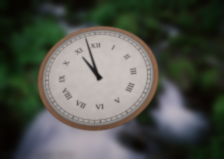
h=10 m=58
